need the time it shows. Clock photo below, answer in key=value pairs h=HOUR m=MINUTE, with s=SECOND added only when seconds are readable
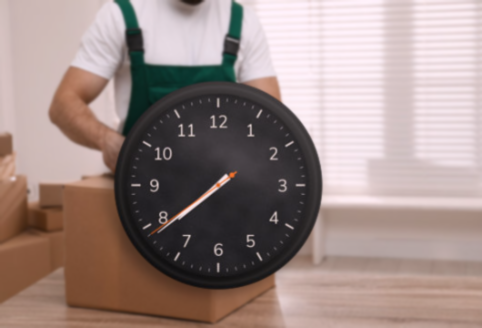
h=7 m=38 s=39
